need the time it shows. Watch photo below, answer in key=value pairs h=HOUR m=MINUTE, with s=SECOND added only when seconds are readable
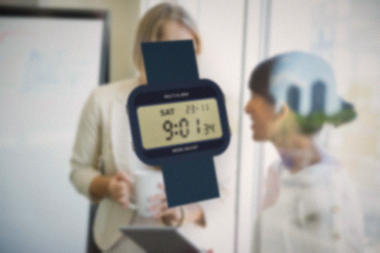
h=9 m=1
